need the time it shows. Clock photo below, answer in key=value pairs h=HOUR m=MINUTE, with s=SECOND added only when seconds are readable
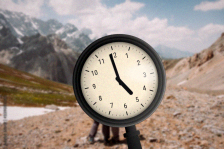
h=4 m=59
